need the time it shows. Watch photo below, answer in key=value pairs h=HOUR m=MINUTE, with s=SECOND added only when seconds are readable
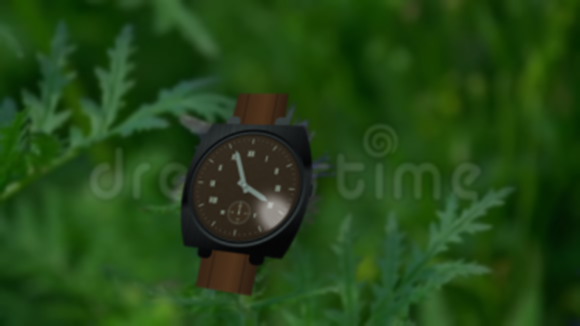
h=3 m=56
